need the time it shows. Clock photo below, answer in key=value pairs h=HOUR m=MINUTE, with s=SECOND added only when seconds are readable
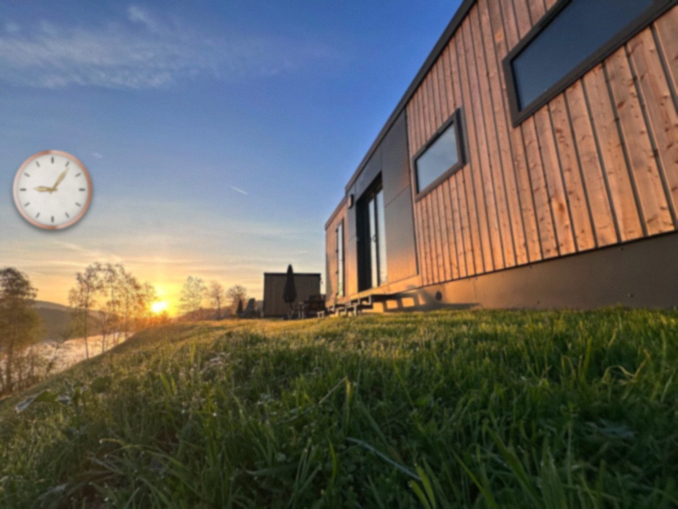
h=9 m=6
